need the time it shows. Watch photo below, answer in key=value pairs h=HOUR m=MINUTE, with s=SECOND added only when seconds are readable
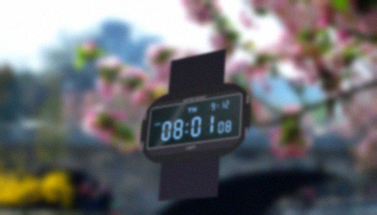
h=8 m=1
